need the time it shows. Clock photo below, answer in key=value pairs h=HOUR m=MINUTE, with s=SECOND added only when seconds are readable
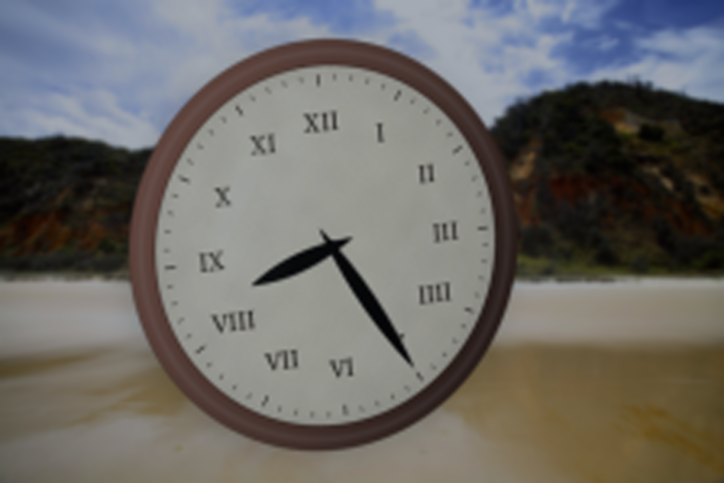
h=8 m=25
